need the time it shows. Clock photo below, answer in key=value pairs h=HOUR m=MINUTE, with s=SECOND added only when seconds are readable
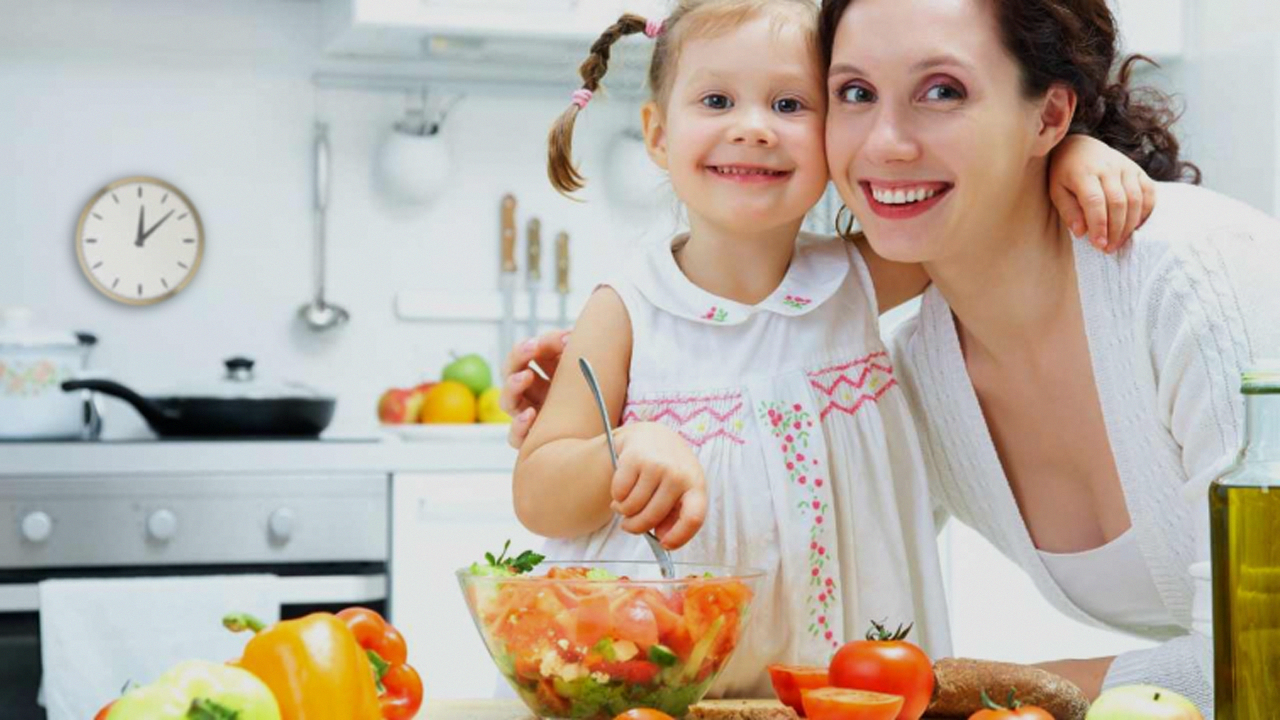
h=12 m=8
